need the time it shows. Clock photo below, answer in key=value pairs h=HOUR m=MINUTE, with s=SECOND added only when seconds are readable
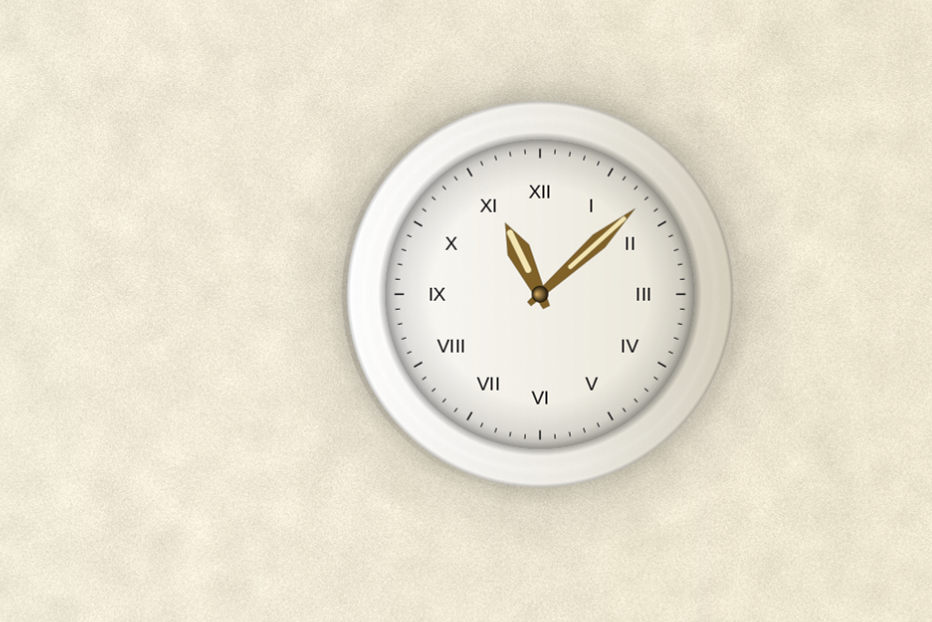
h=11 m=8
